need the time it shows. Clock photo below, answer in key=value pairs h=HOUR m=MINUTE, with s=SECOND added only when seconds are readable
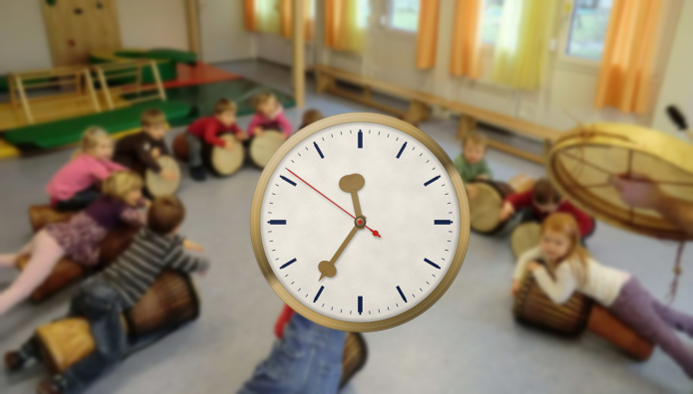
h=11 m=35 s=51
